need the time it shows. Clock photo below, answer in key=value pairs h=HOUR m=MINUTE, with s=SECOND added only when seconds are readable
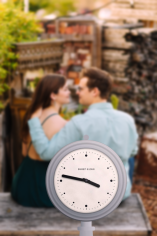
h=3 m=47
